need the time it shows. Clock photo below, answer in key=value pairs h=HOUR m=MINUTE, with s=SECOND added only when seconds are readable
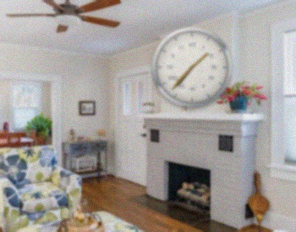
h=1 m=37
